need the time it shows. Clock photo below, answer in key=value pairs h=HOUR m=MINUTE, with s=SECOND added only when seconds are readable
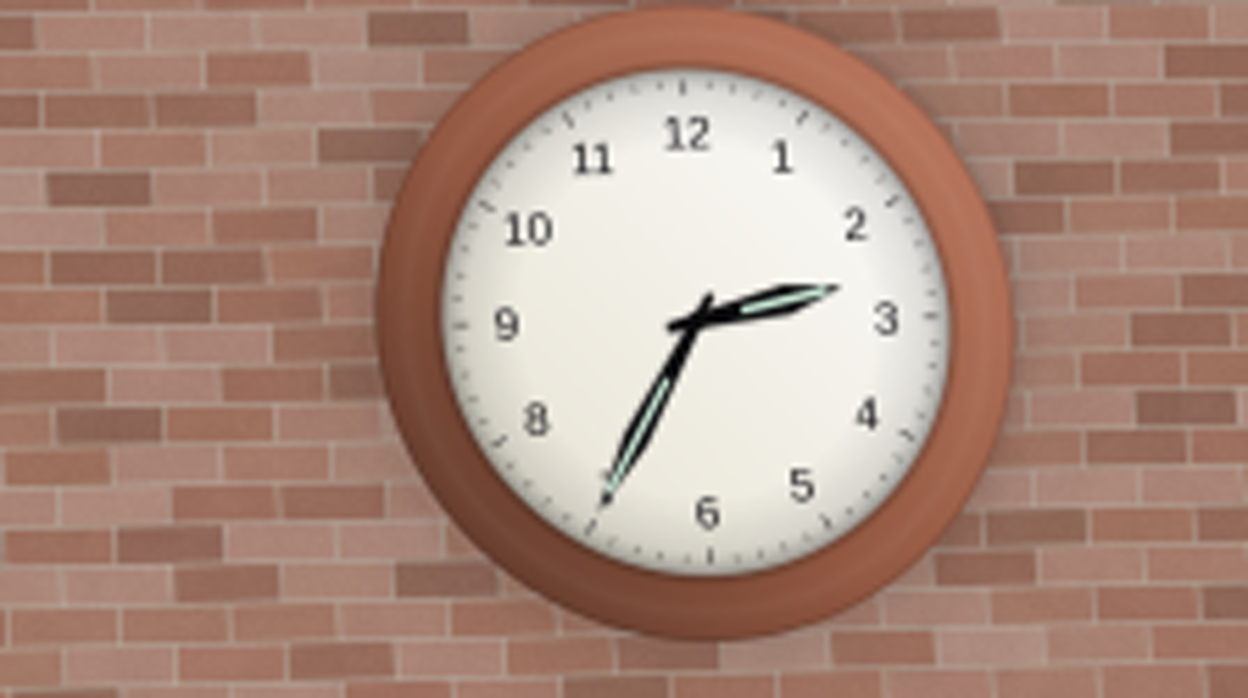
h=2 m=35
